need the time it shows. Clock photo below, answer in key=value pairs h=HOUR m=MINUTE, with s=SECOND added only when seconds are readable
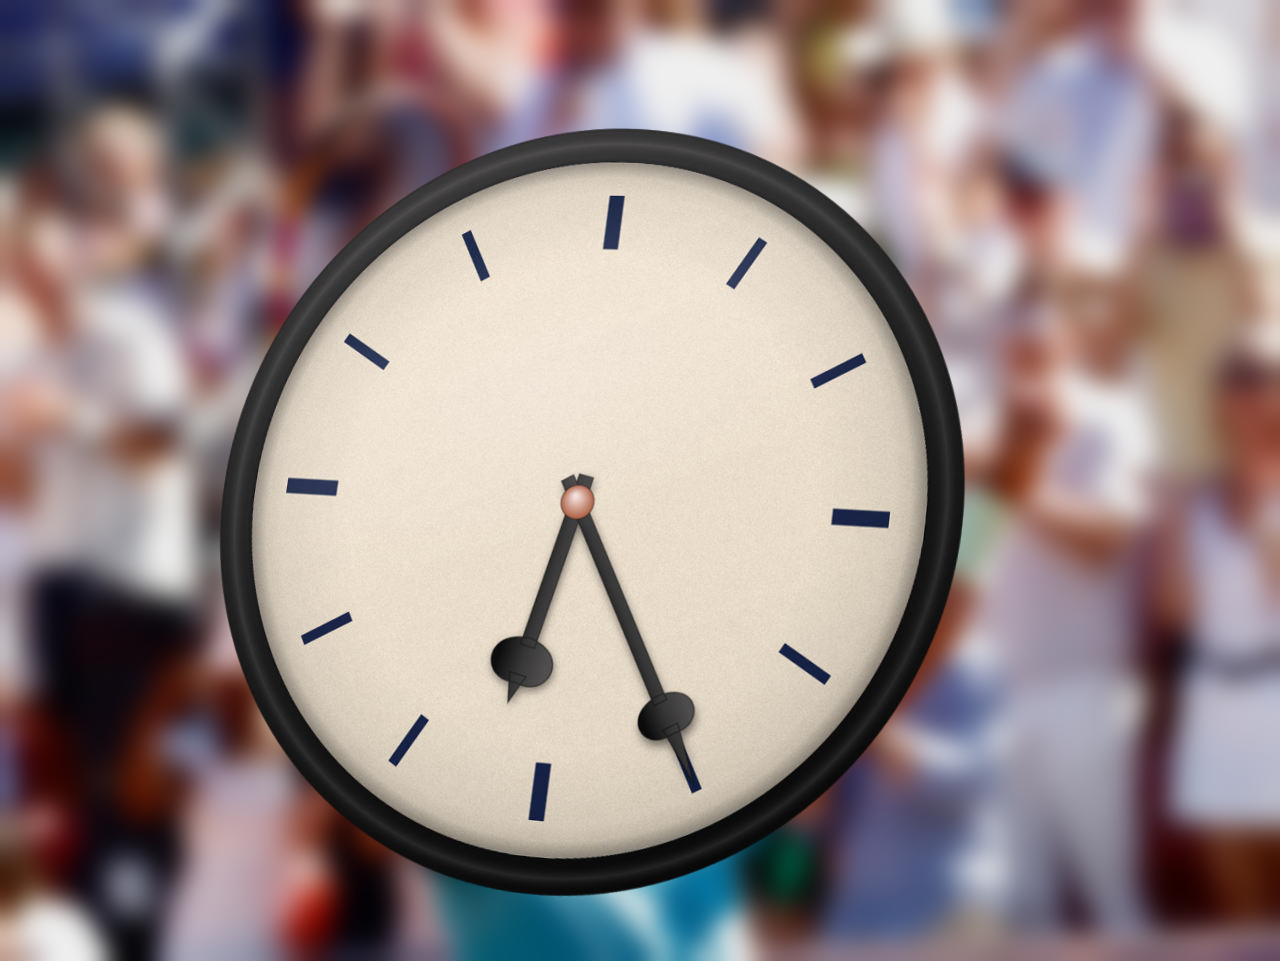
h=6 m=25
